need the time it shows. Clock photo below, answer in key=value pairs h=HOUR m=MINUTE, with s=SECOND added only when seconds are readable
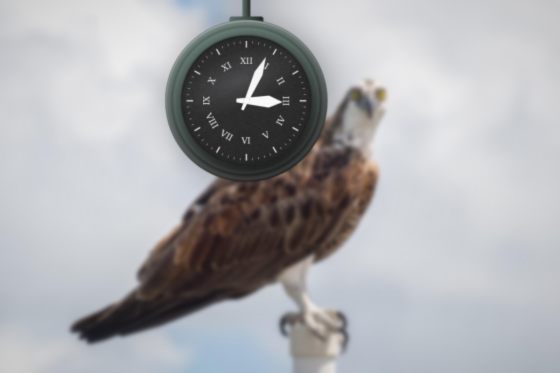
h=3 m=4
